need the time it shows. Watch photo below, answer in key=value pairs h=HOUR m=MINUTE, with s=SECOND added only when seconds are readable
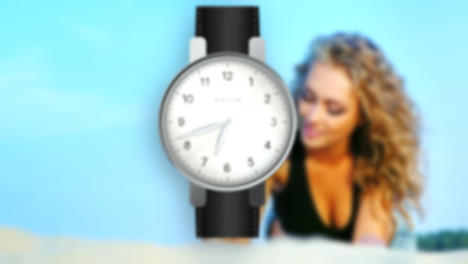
h=6 m=42
